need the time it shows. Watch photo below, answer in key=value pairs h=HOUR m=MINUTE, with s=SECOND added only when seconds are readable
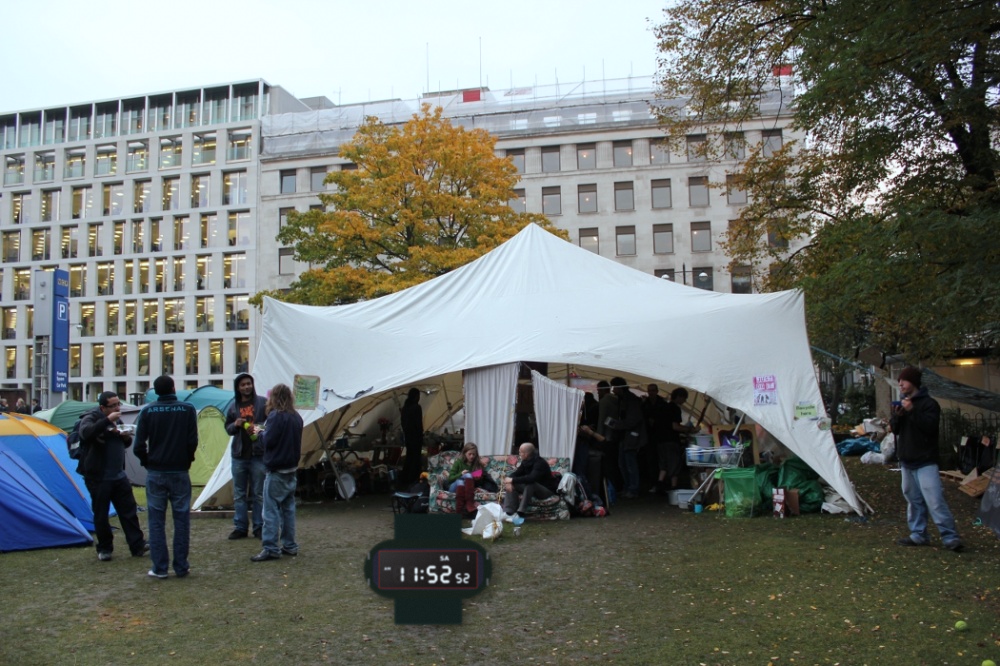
h=11 m=52 s=52
